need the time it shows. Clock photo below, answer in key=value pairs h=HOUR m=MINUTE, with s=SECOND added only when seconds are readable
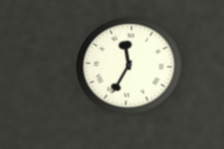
h=11 m=34
